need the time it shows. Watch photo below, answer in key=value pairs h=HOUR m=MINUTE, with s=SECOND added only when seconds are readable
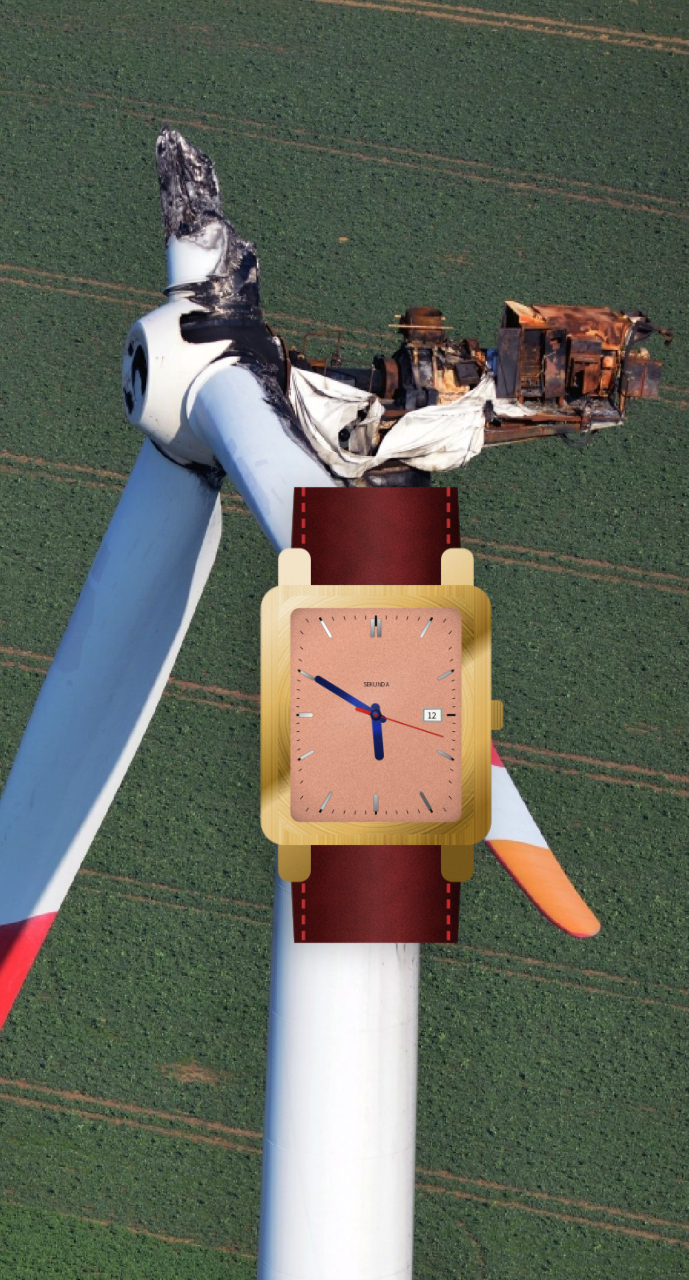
h=5 m=50 s=18
